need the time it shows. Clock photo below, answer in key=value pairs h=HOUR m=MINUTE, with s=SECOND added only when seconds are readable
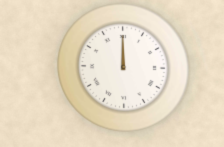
h=12 m=0
